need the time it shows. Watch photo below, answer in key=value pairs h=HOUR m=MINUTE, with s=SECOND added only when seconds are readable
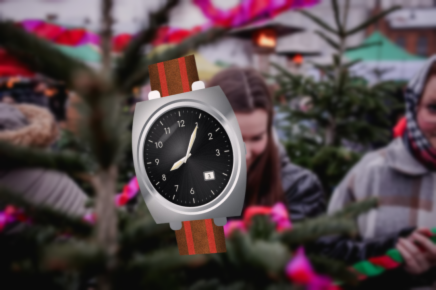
h=8 m=5
